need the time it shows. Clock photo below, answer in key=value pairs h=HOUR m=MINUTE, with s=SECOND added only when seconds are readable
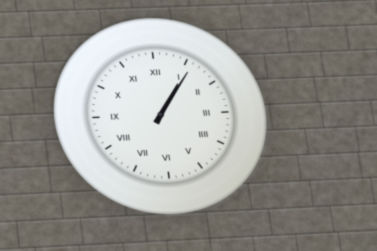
h=1 m=6
